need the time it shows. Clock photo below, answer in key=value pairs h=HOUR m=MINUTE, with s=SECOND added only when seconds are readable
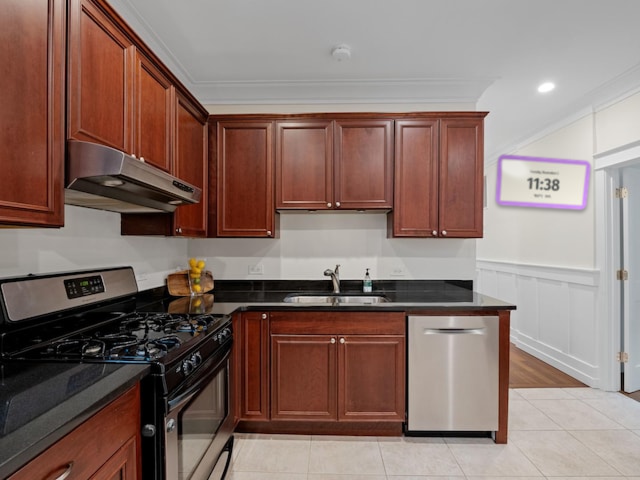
h=11 m=38
